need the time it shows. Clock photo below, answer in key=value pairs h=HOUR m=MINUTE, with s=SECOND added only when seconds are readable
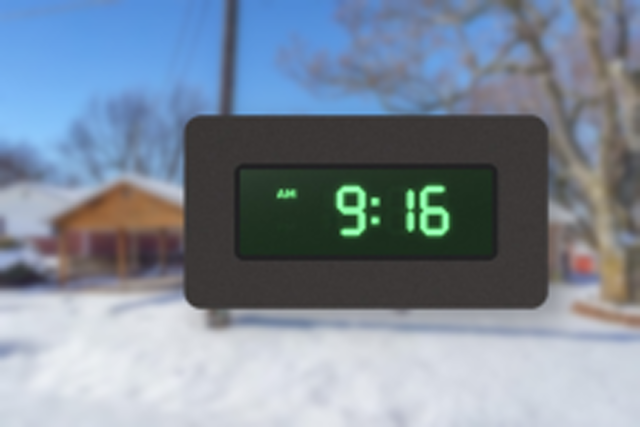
h=9 m=16
